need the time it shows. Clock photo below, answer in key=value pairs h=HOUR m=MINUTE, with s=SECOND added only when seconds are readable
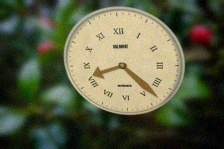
h=8 m=23
